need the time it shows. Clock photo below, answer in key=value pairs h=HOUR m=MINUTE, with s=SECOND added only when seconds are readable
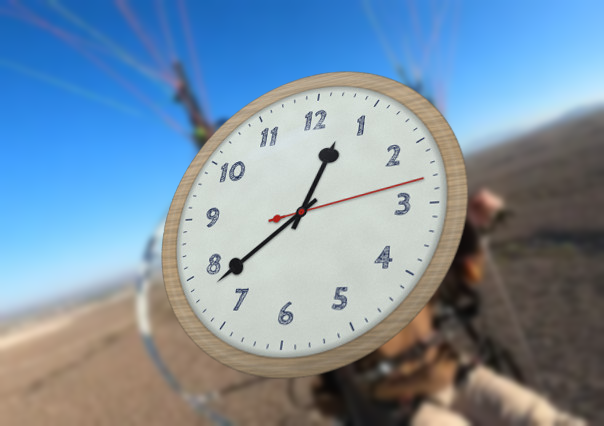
h=12 m=38 s=13
